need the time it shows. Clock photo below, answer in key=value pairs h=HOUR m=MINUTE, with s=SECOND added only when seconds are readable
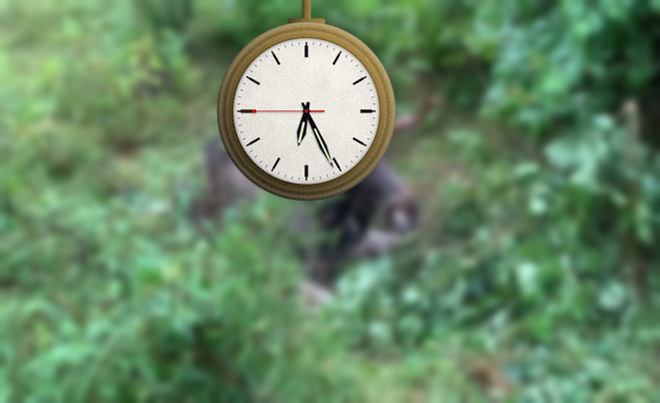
h=6 m=25 s=45
